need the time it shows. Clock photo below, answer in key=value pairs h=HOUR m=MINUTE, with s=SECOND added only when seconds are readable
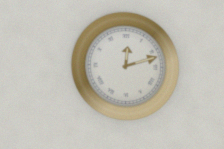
h=12 m=12
